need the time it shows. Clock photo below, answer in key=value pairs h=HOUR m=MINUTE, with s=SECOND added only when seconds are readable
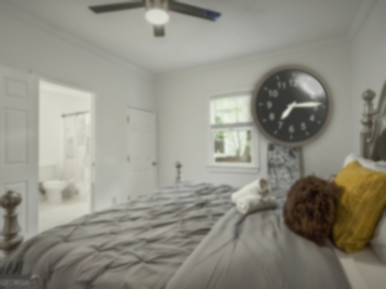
h=7 m=14
